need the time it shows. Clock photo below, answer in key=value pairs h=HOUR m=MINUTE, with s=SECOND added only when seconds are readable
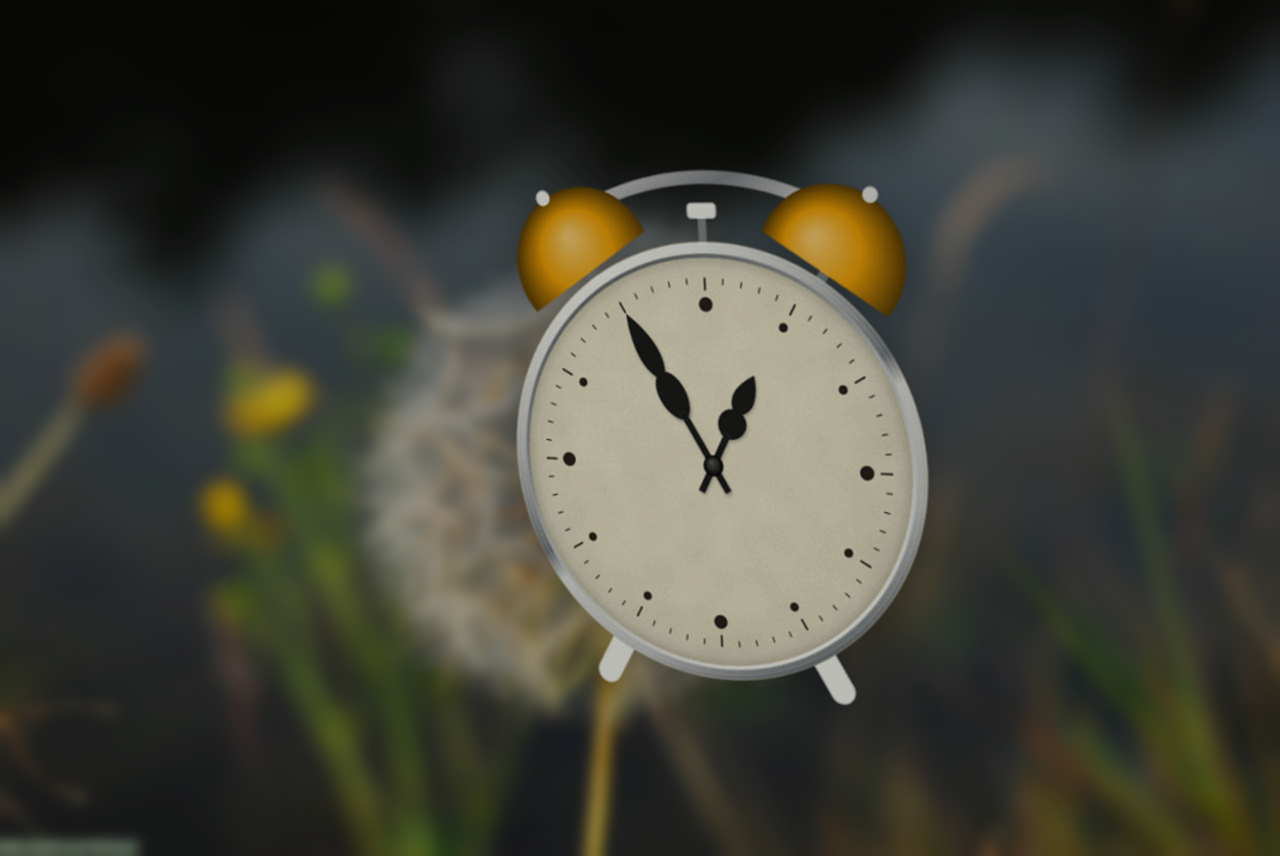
h=12 m=55
